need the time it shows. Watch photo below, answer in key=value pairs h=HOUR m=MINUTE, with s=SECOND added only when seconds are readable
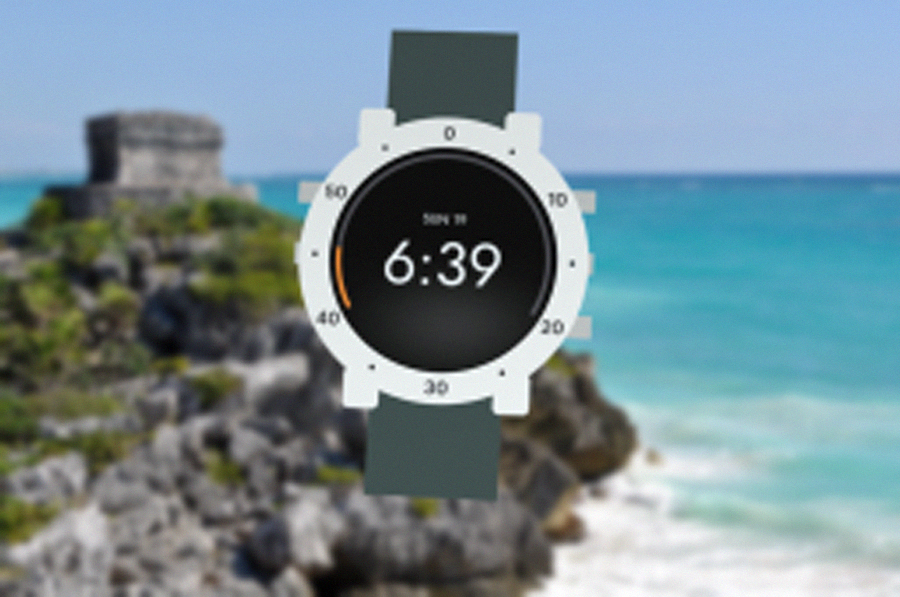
h=6 m=39
